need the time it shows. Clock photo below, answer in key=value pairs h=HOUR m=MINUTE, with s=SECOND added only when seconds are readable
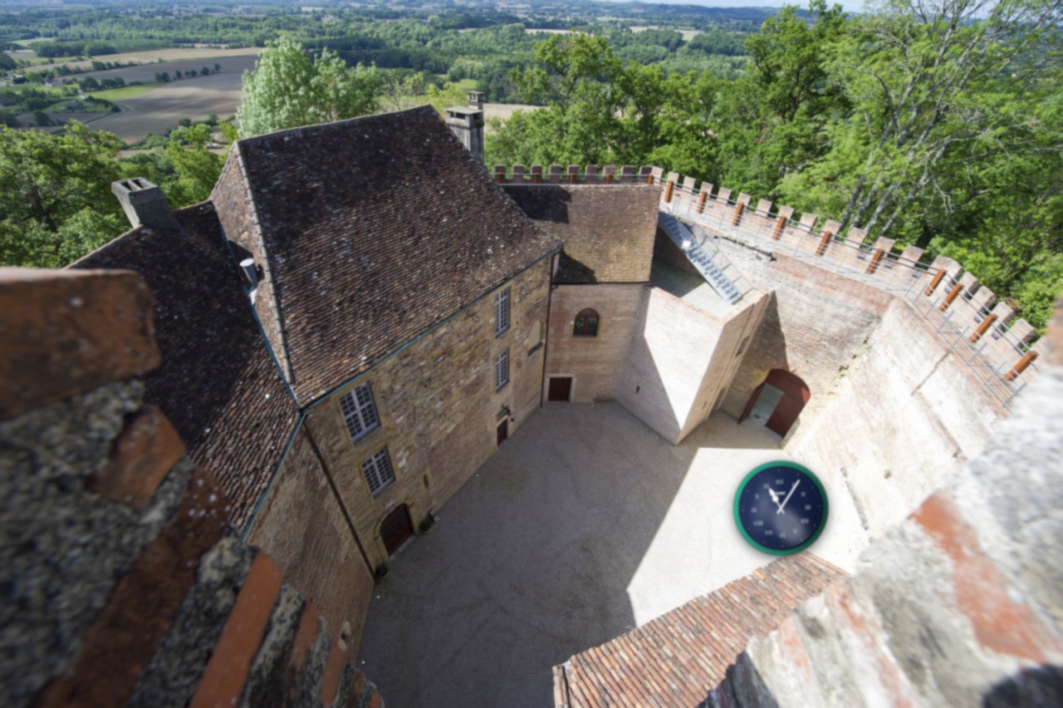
h=11 m=6
